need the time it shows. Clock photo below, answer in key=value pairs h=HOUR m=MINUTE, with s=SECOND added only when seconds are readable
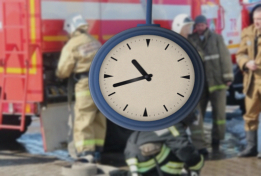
h=10 m=42
